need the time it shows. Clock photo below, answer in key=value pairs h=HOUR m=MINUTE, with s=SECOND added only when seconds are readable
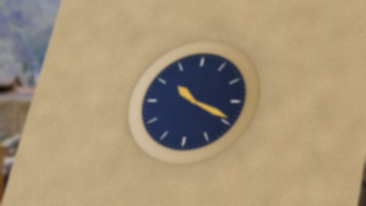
h=10 m=19
